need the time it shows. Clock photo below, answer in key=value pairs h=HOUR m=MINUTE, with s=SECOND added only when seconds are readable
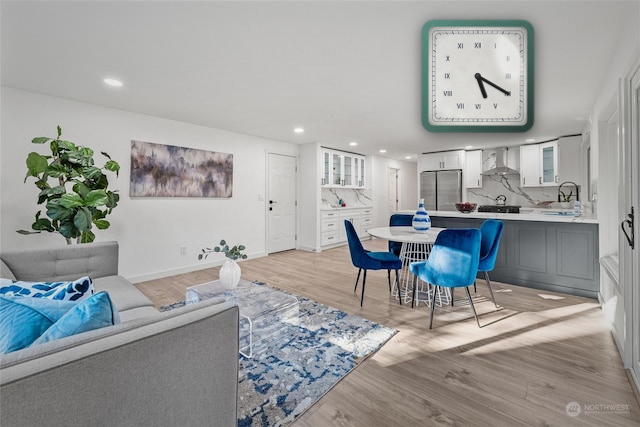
h=5 m=20
